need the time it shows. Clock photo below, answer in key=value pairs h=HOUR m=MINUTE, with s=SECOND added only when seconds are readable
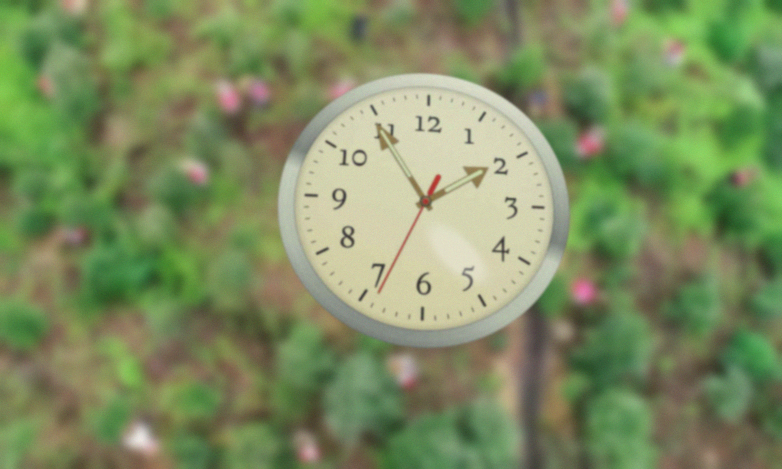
h=1 m=54 s=34
